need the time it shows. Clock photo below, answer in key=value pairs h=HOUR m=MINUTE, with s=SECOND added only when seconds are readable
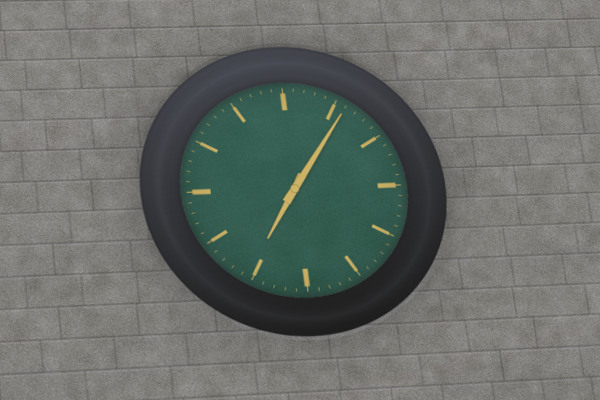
h=7 m=6
